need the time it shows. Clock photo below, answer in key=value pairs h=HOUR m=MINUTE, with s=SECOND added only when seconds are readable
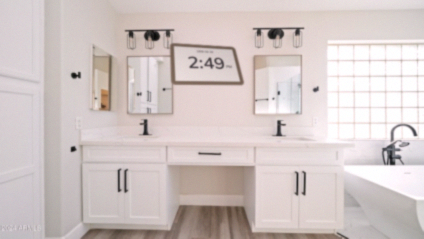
h=2 m=49
